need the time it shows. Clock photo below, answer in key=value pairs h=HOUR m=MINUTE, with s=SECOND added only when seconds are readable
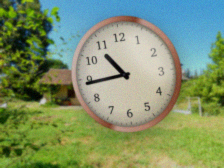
h=10 m=44
